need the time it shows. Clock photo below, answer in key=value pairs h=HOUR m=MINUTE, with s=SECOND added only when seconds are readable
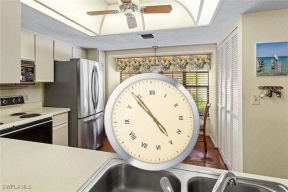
h=4 m=54
